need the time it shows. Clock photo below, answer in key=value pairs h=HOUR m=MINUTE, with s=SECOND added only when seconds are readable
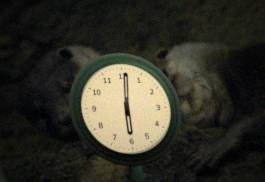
h=6 m=1
